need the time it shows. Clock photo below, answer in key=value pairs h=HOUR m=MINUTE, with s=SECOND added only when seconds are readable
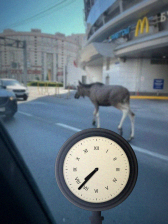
h=7 m=37
